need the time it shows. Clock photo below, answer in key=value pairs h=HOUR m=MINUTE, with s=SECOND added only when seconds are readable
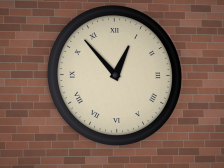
h=12 m=53
